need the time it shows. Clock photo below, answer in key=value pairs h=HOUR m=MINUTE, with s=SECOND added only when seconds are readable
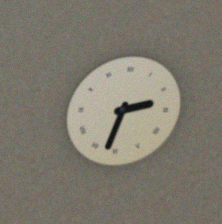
h=2 m=32
